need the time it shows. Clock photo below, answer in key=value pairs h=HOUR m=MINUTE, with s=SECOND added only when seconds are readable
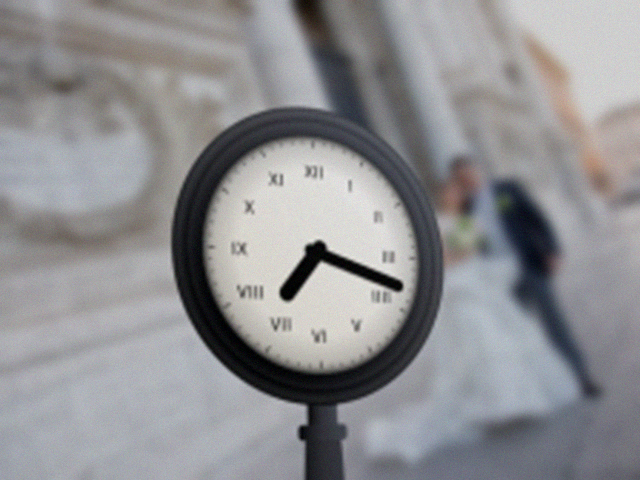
h=7 m=18
